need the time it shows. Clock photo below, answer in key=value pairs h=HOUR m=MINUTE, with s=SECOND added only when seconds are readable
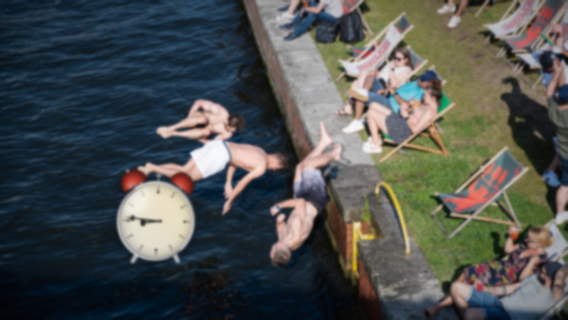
h=8 m=46
